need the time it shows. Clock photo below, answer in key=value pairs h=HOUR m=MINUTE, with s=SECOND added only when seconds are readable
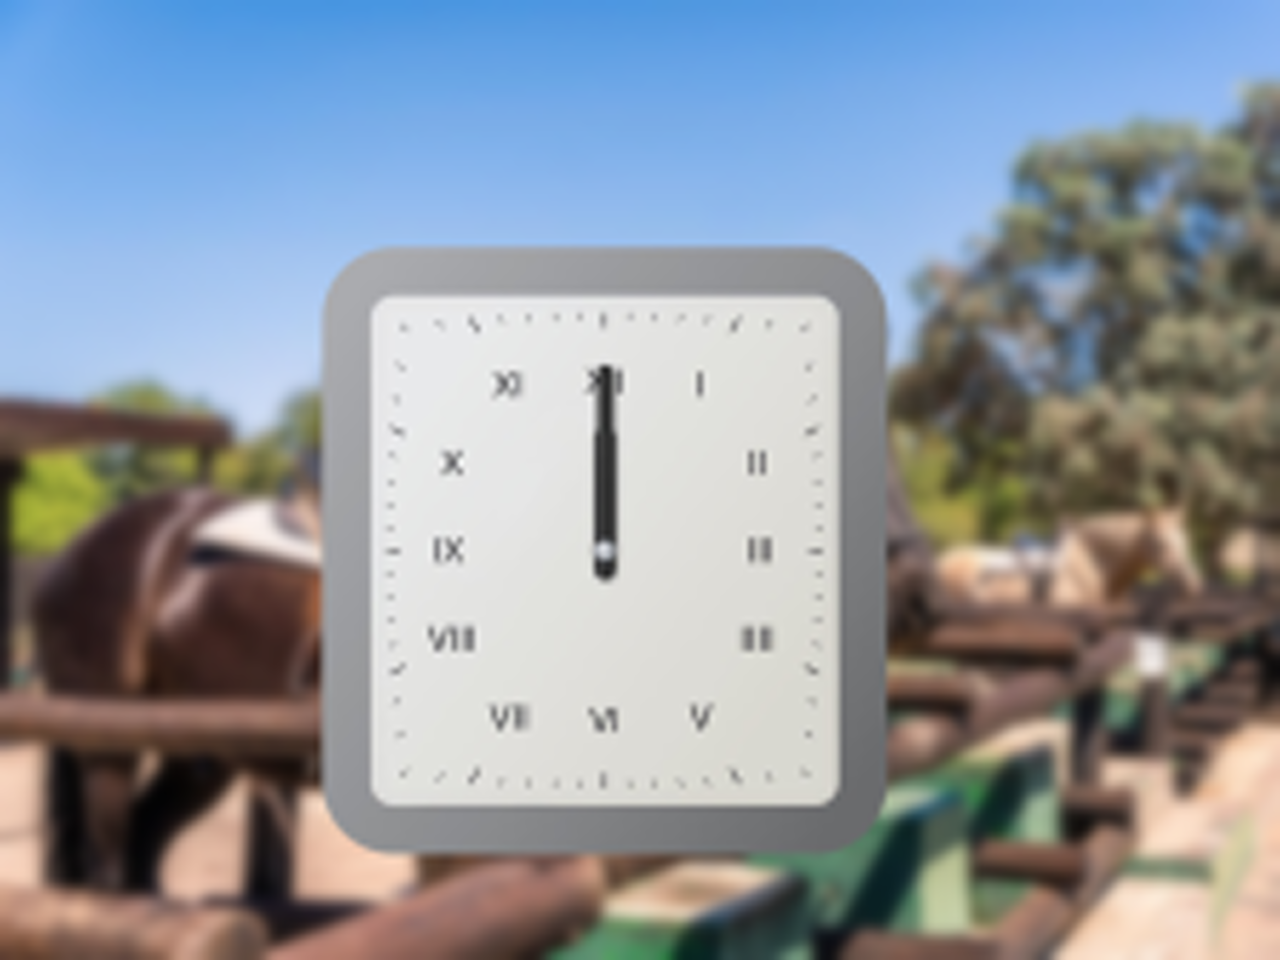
h=12 m=0
